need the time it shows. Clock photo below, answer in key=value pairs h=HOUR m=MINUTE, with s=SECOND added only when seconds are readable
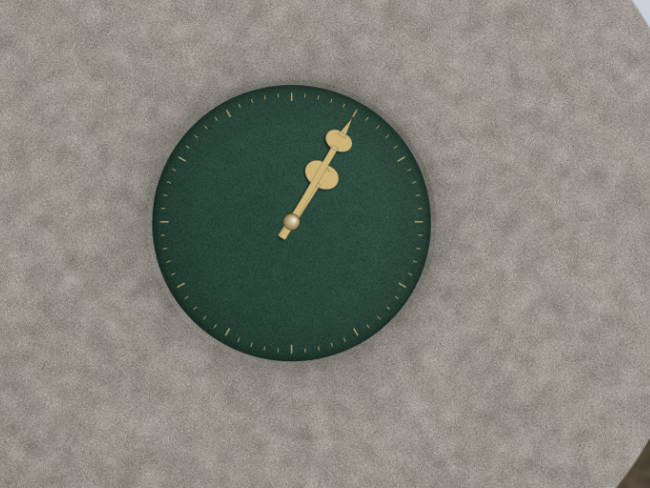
h=1 m=5
